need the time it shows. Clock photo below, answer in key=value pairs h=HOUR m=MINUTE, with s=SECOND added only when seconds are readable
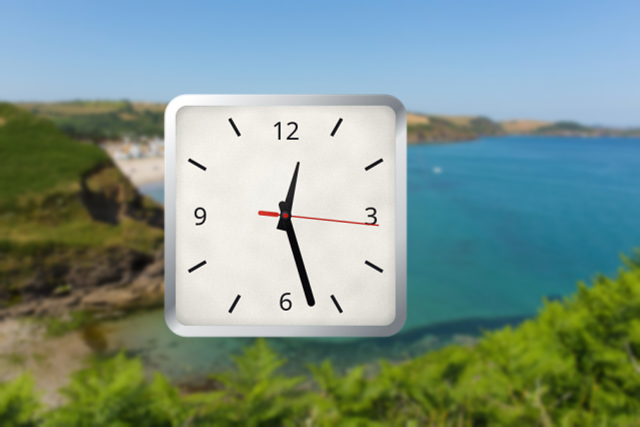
h=12 m=27 s=16
